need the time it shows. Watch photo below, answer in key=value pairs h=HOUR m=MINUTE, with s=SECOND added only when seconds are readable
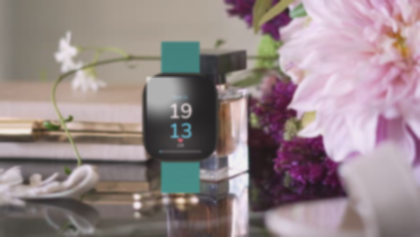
h=19 m=13
